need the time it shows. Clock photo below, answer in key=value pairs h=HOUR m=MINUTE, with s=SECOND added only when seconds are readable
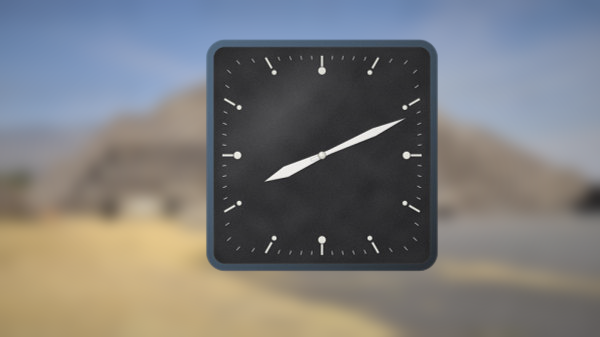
h=8 m=11
